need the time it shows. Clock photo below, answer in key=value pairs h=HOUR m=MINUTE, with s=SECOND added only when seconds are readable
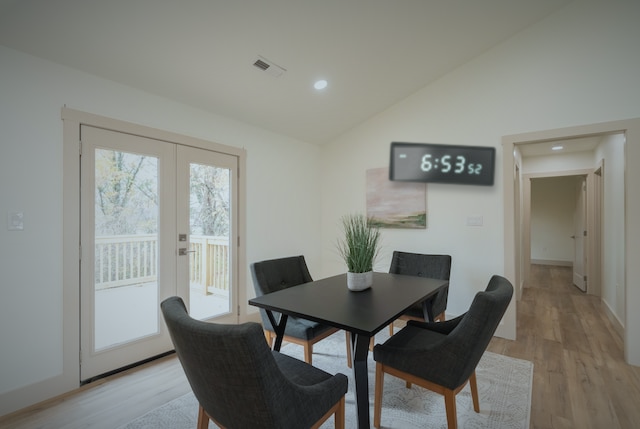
h=6 m=53
